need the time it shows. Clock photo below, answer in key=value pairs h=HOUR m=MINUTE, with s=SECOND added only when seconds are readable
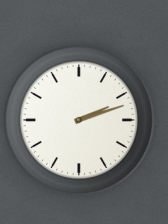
h=2 m=12
